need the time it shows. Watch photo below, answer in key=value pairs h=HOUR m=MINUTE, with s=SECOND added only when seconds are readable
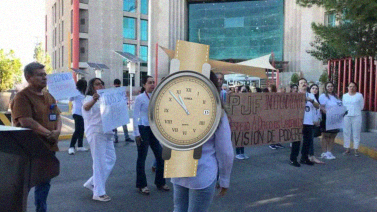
h=10 m=52
